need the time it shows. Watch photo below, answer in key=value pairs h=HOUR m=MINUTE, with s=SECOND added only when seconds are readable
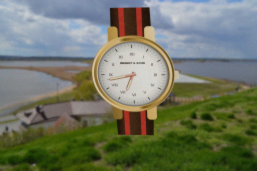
h=6 m=43
